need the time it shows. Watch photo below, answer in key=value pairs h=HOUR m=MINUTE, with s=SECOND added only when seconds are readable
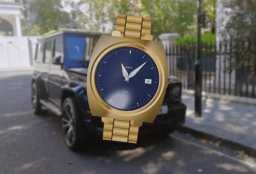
h=11 m=7
